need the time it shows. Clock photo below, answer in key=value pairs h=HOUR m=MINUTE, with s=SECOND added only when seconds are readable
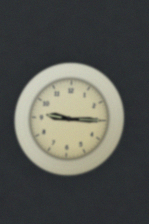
h=9 m=15
